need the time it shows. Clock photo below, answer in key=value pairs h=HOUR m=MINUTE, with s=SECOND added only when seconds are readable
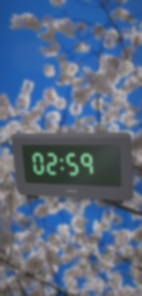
h=2 m=59
